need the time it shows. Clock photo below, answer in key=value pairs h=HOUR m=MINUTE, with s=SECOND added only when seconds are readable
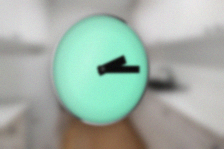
h=2 m=15
